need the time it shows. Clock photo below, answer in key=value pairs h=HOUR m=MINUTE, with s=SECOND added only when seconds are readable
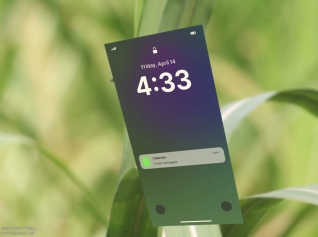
h=4 m=33
